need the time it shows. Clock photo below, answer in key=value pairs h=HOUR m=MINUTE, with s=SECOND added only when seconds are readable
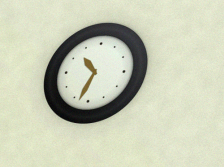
h=10 m=33
